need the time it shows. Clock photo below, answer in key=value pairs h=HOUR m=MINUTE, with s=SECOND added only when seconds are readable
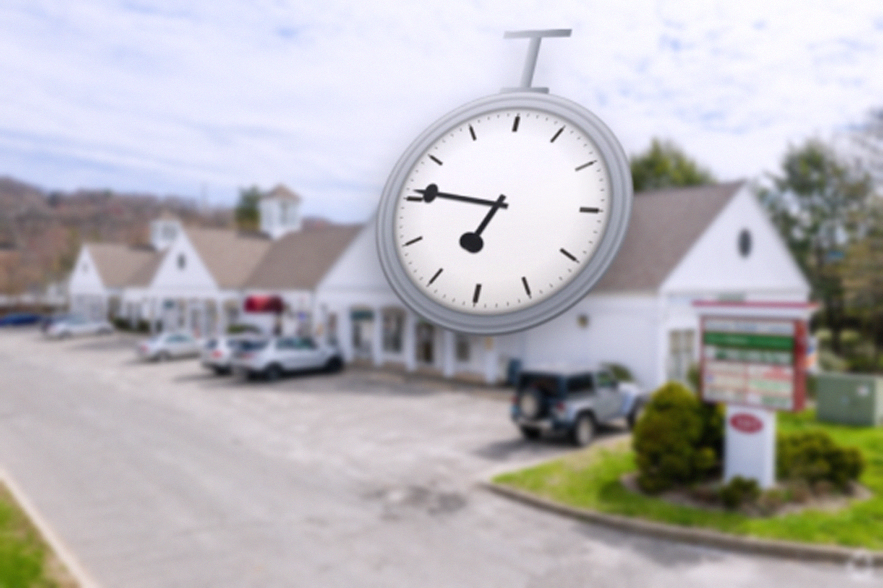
h=6 m=46
